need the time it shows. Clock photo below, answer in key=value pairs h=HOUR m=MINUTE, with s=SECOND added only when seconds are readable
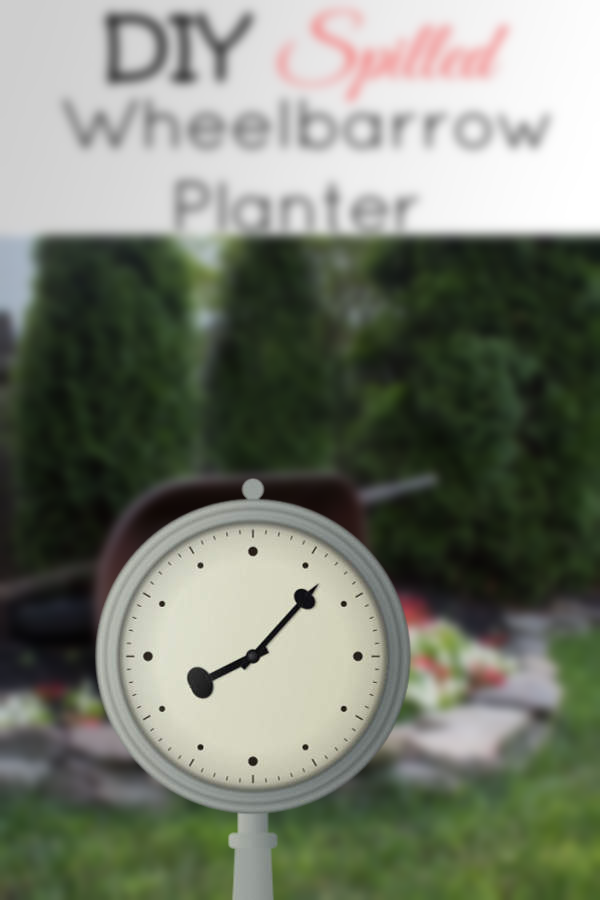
h=8 m=7
